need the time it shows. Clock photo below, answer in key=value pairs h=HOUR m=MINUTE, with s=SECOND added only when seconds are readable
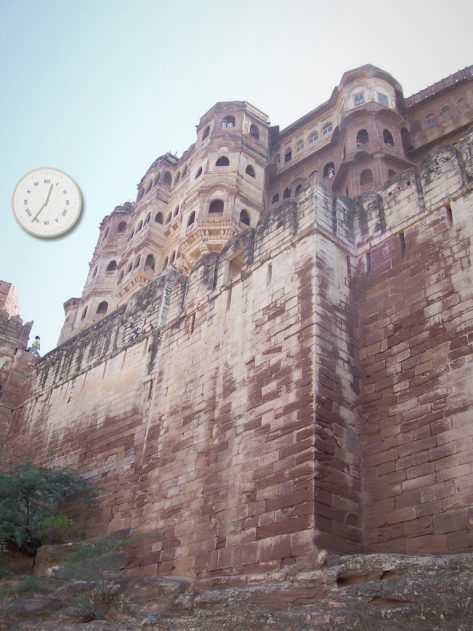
h=12 m=36
